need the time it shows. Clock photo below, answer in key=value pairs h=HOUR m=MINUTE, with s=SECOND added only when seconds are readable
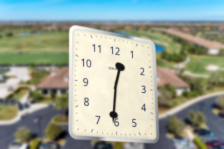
h=12 m=31
